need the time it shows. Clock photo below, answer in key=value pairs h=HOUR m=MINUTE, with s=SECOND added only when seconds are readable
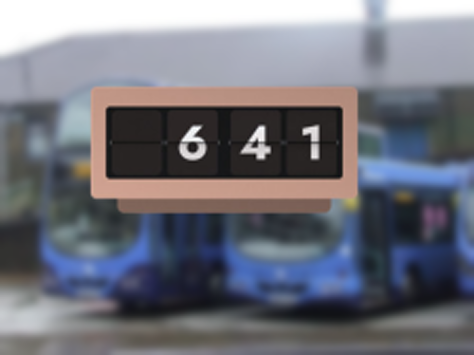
h=6 m=41
